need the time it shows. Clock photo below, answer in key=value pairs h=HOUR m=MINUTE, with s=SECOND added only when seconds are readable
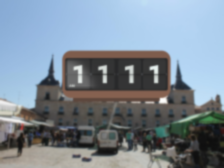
h=11 m=11
